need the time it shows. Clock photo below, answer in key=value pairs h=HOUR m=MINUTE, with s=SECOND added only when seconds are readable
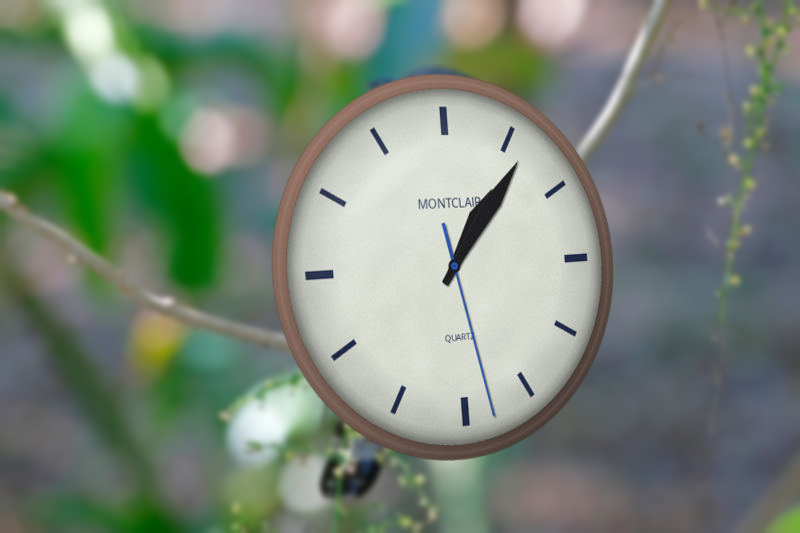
h=1 m=6 s=28
